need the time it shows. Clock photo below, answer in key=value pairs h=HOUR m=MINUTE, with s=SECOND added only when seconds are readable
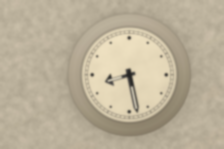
h=8 m=28
